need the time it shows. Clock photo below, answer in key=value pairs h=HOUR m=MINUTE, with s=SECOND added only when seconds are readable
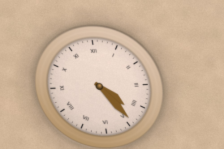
h=4 m=24
